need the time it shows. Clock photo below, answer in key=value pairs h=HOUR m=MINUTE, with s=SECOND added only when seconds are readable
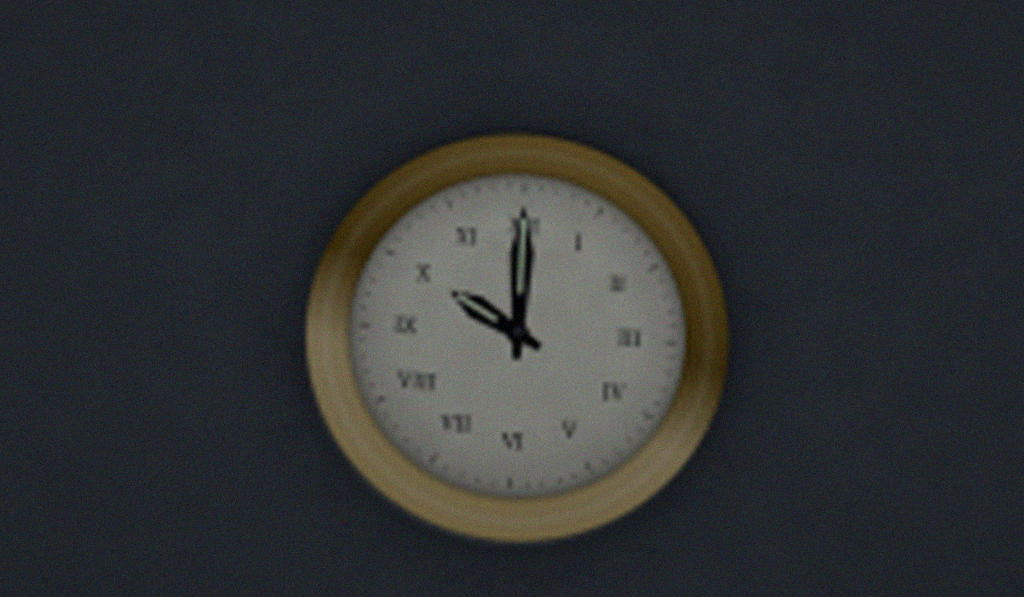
h=10 m=0
